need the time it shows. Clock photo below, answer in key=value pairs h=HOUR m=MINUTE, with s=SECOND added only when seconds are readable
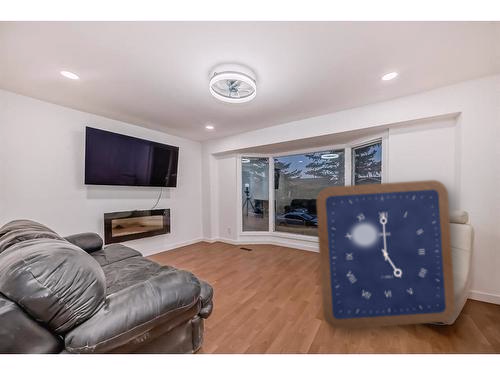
h=5 m=0
